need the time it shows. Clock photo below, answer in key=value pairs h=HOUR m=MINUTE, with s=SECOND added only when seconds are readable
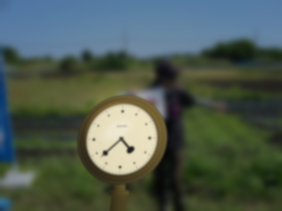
h=4 m=38
